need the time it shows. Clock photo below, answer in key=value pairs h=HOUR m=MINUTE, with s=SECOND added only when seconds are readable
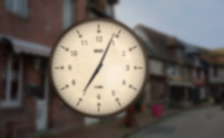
h=7 m=4
